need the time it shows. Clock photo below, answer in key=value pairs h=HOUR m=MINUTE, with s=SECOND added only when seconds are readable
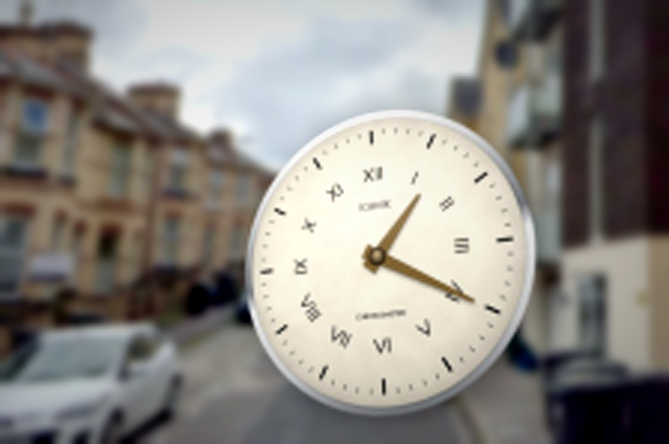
h=1 m=20
